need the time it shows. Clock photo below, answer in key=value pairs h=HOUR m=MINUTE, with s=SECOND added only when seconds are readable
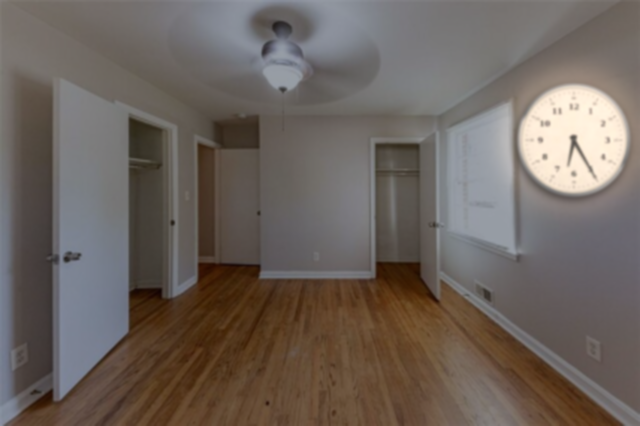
h=6 m=25
